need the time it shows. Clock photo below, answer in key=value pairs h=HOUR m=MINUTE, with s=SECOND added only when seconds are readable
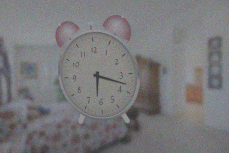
h=6 m=18
